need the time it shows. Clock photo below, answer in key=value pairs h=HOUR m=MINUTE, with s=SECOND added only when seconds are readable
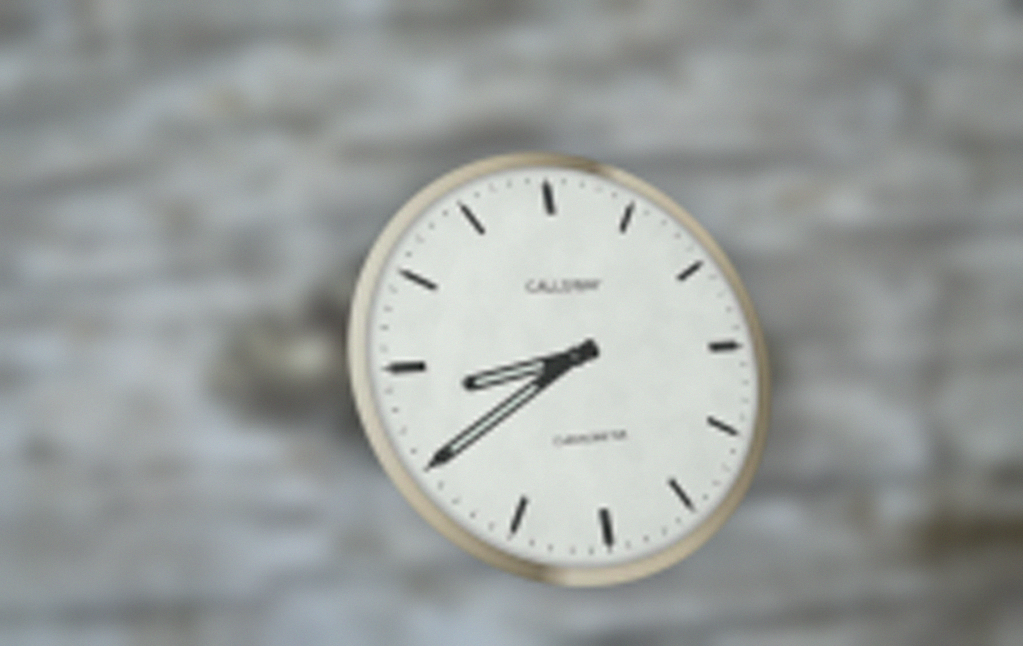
h=8 m=40
